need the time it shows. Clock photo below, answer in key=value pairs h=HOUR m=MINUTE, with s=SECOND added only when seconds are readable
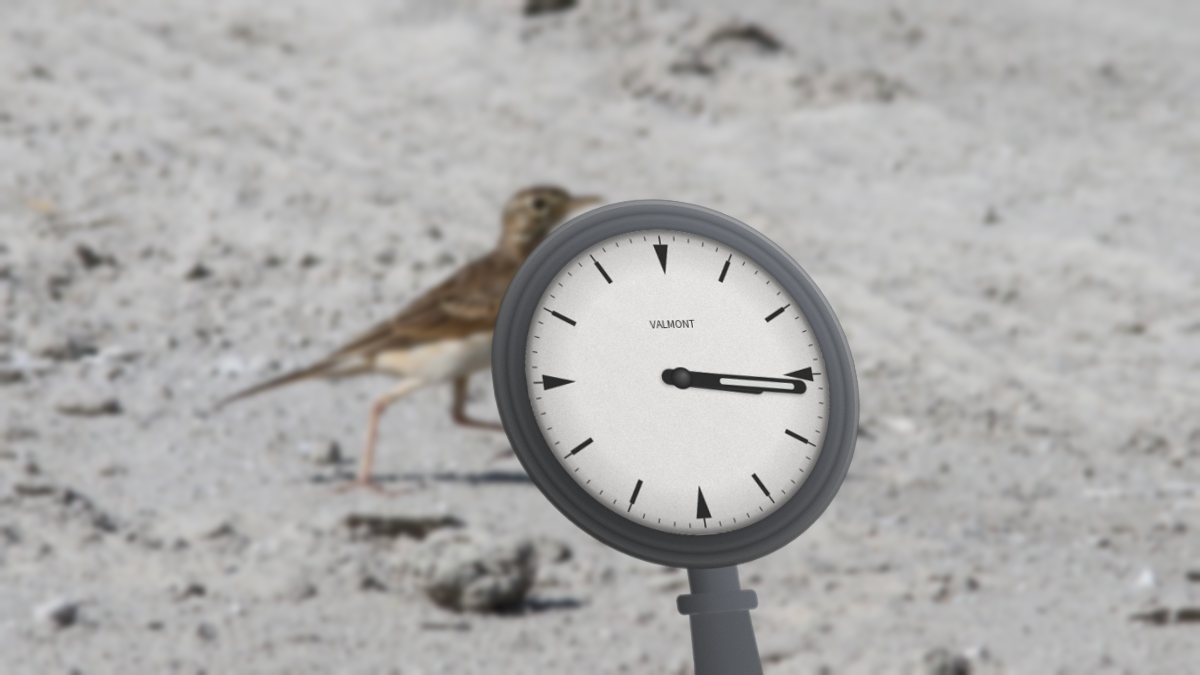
h=3 m=16
